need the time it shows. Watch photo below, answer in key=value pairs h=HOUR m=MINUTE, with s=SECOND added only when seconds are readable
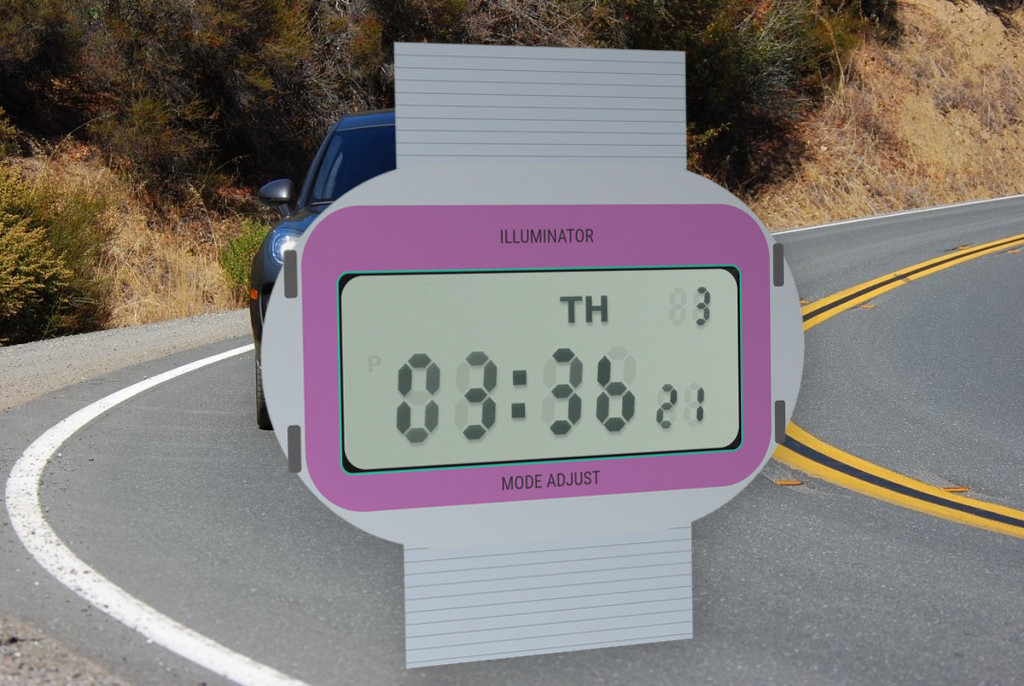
h=3 m=36 s=21
